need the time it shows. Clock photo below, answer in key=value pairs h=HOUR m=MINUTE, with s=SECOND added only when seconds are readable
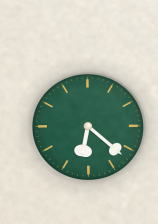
h=6 m=22
